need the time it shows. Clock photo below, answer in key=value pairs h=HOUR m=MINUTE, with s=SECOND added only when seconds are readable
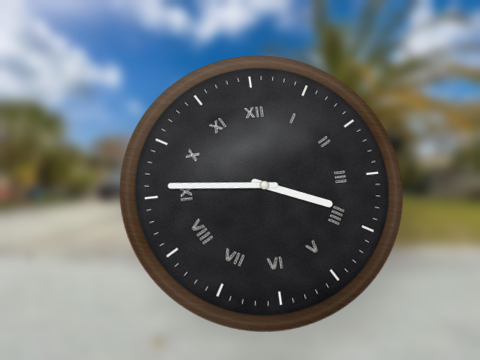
h=3 m=46
